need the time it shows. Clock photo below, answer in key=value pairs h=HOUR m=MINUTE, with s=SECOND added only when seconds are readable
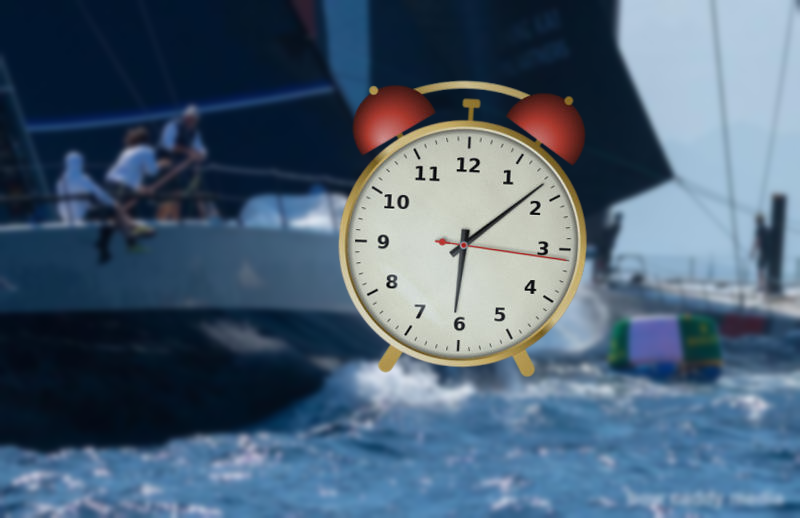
h=6 m=8 s=16
